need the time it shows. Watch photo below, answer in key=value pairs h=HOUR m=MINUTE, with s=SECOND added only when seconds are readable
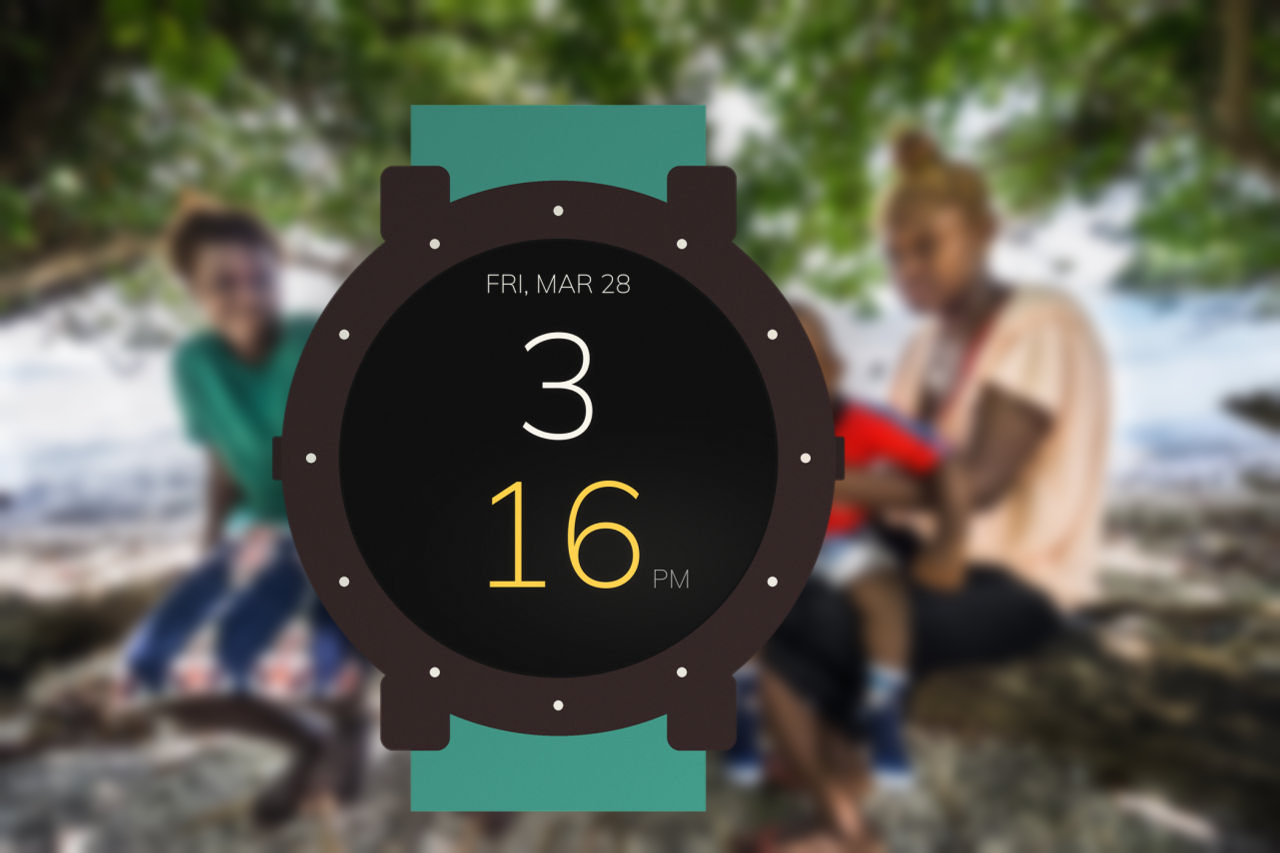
h=3 m=16
